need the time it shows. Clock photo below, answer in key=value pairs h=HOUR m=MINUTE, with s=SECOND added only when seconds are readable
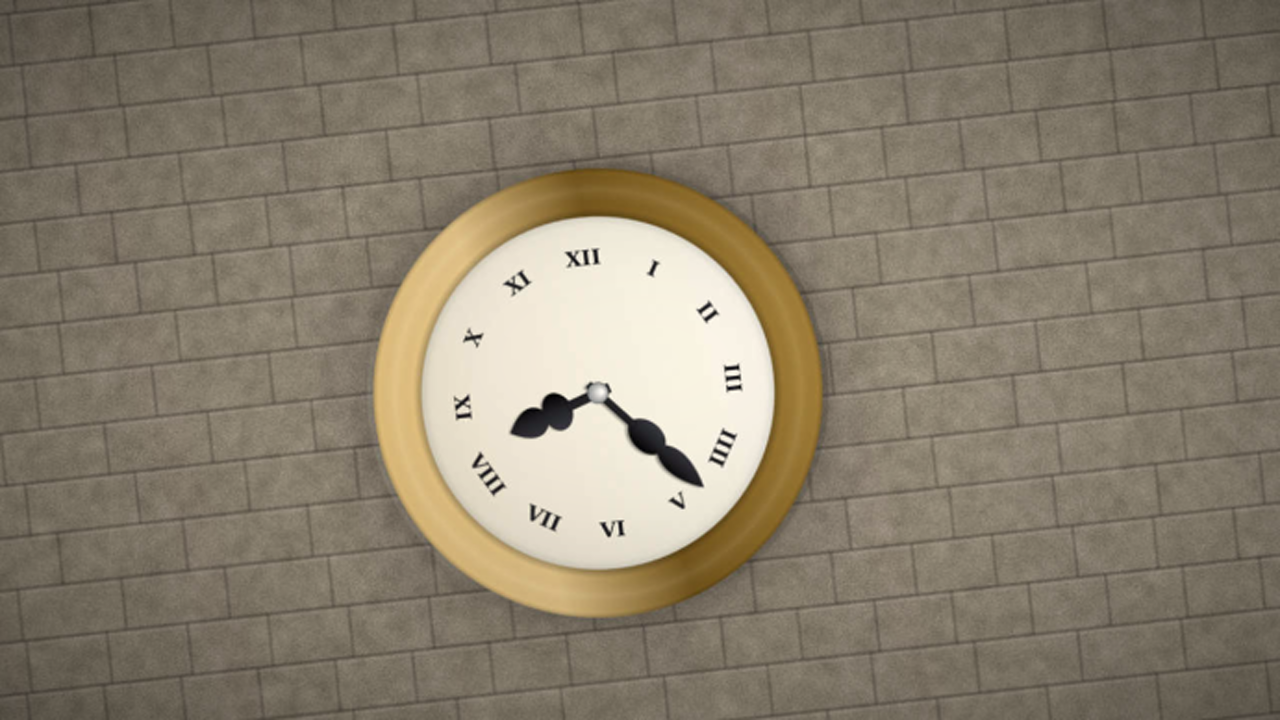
h=8 m=23
